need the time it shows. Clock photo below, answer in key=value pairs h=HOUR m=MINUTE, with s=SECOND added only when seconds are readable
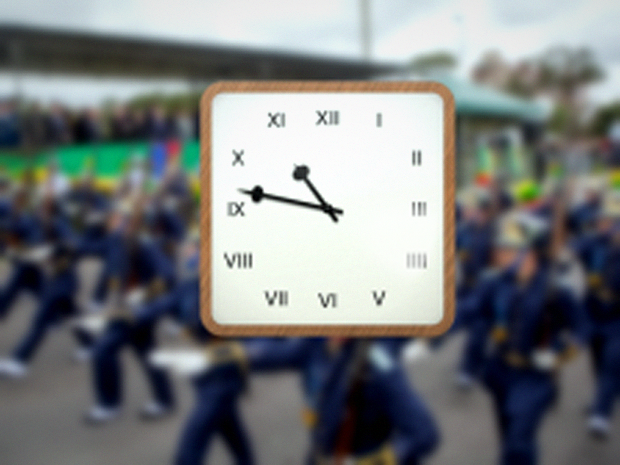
h=10 m=47
